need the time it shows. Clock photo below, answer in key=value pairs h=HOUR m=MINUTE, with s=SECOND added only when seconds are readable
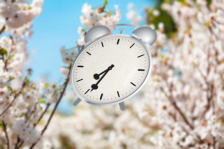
h=7 m=34
